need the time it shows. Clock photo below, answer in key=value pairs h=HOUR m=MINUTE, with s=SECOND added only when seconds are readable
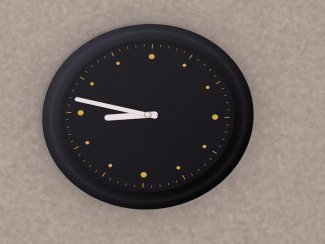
h=8 m=47
